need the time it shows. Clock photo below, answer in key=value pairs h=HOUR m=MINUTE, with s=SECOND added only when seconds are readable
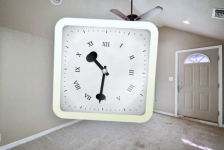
h=10 m=31
